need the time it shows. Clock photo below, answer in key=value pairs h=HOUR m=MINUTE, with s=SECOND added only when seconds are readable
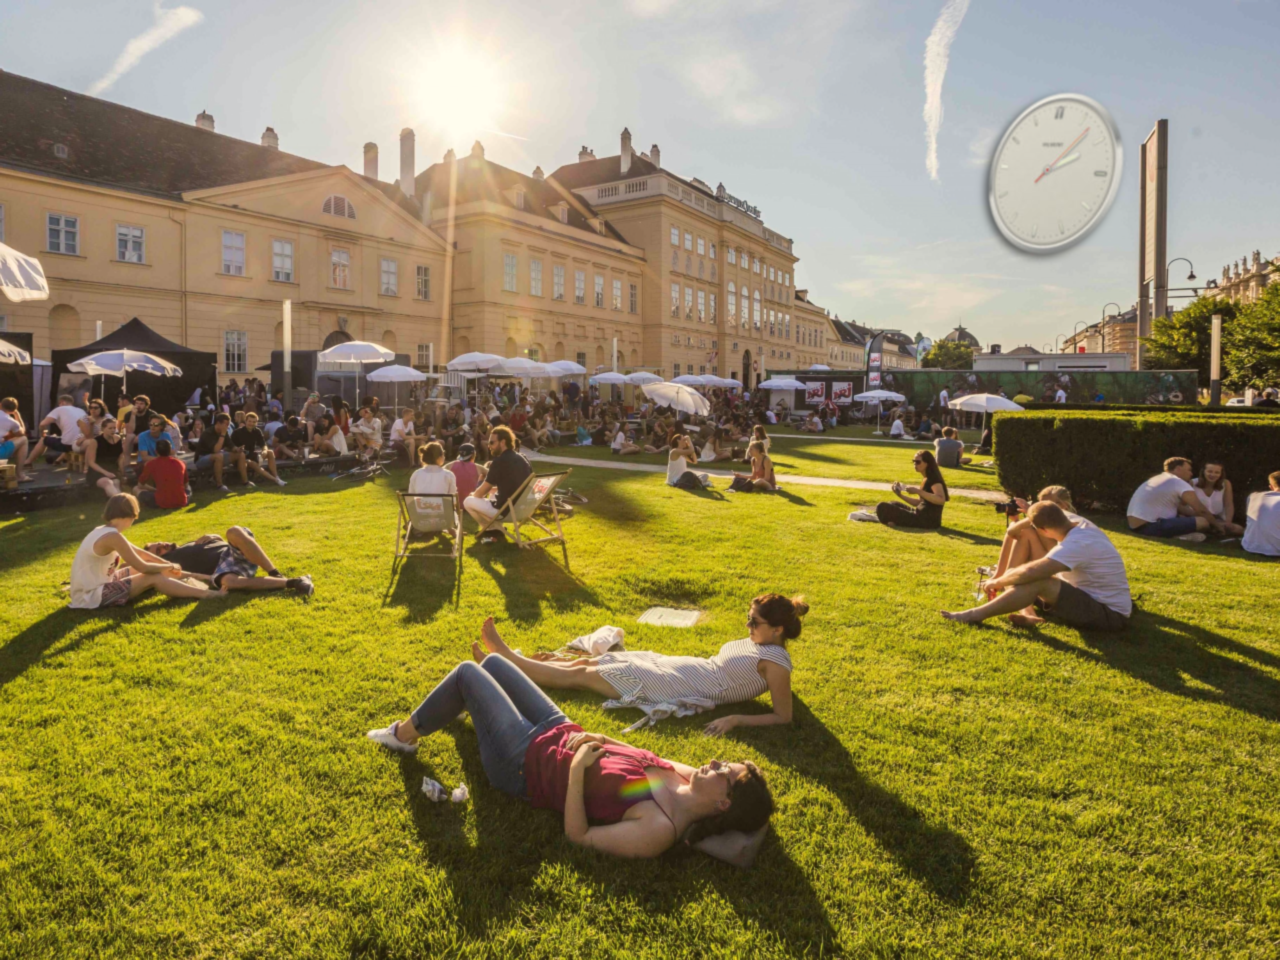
h=2 m=7 s=7
